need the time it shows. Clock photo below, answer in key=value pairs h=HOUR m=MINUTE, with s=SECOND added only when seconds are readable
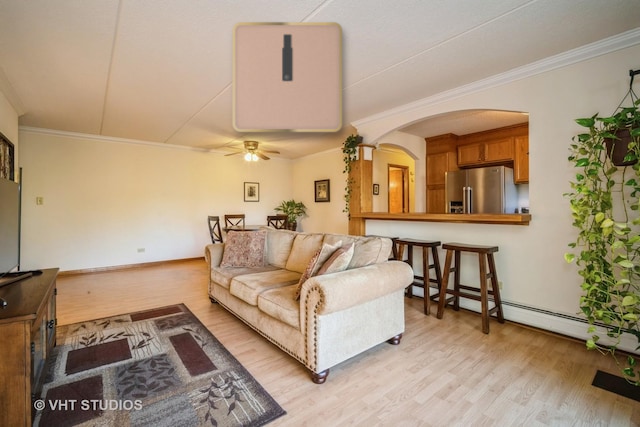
h=12 m=0
